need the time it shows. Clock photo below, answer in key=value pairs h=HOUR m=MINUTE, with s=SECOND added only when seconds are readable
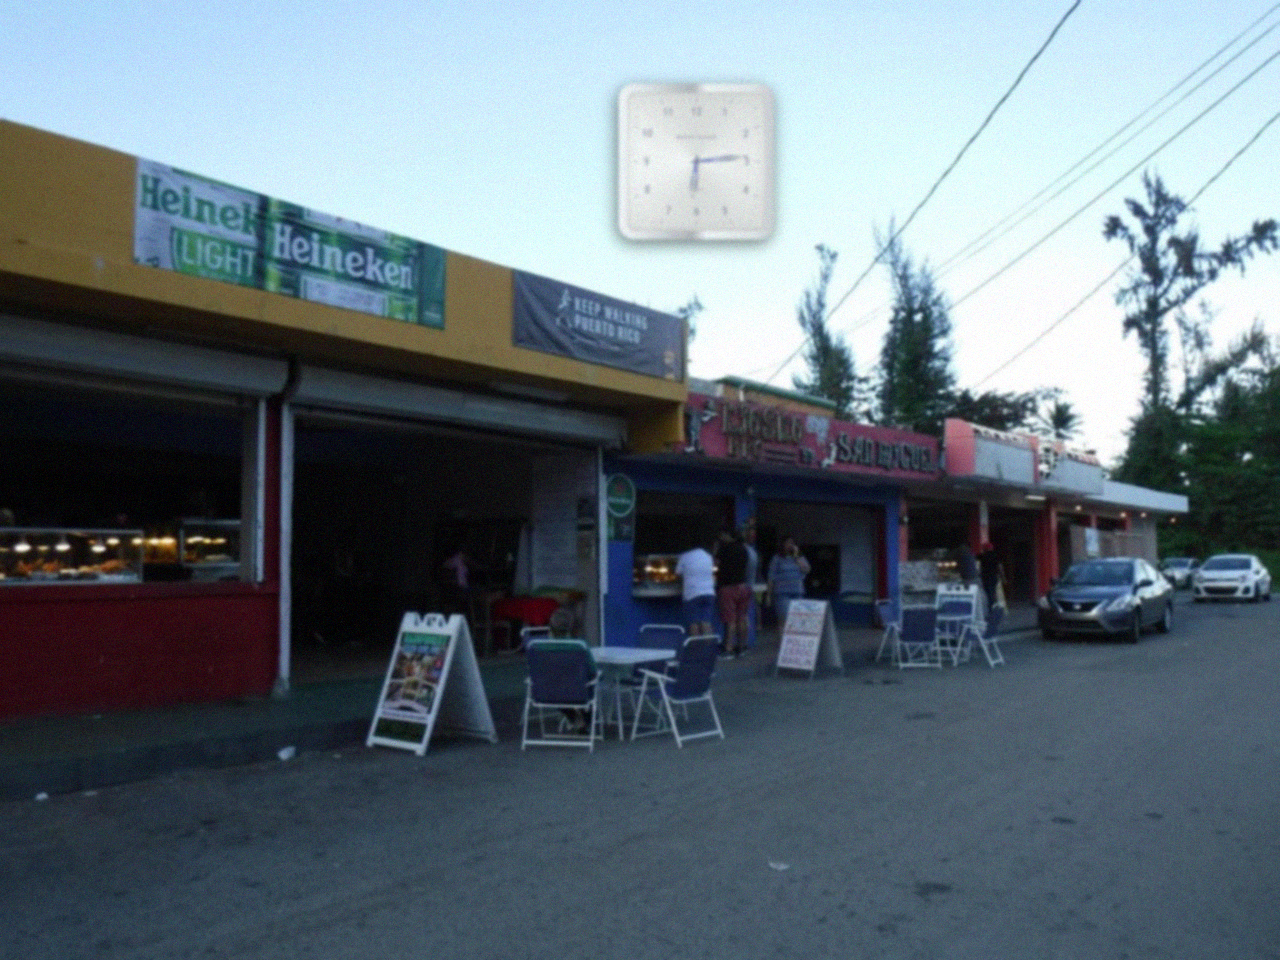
h=6 m=14
